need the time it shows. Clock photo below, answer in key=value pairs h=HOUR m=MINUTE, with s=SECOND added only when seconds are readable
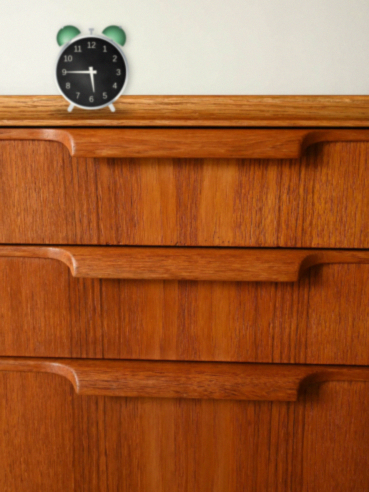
h=5 m=45
